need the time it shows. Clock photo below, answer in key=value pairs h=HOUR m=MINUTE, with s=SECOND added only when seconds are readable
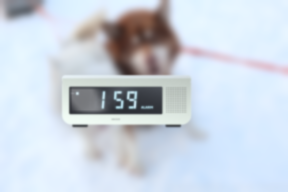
h=1 m=59
